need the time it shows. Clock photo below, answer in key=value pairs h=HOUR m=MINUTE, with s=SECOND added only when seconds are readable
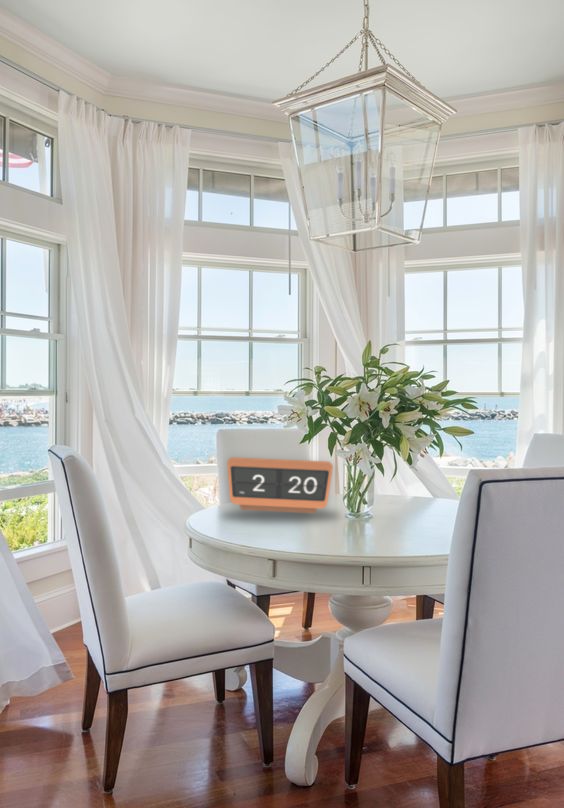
h=2 m=20
